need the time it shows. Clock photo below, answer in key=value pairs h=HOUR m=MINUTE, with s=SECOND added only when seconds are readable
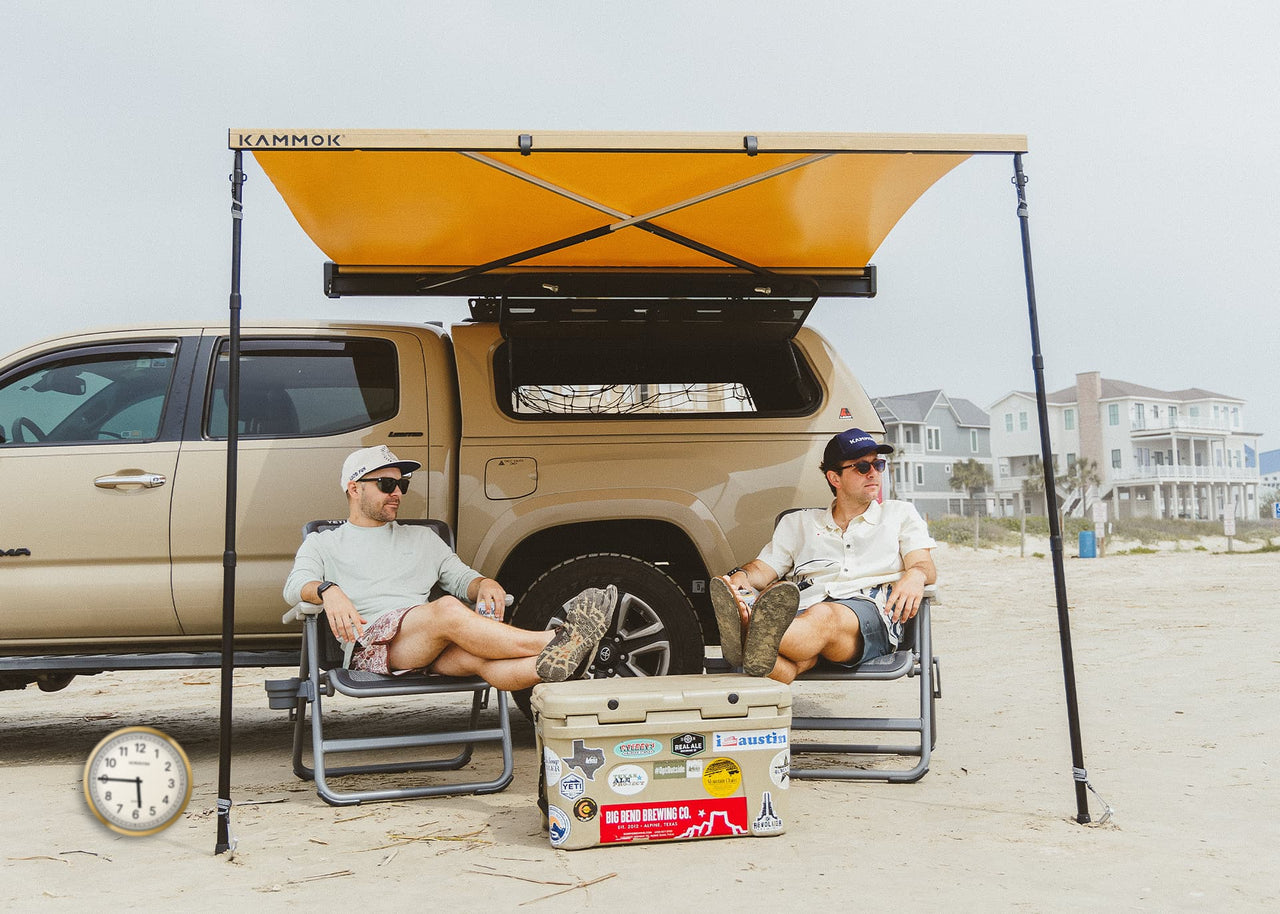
h=5 m=45
